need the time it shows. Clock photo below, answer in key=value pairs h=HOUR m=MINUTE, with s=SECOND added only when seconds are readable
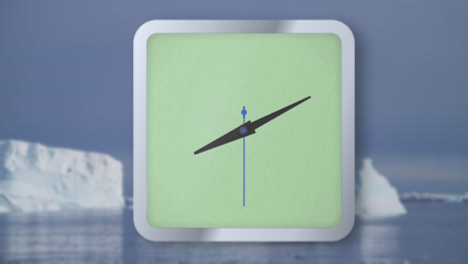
h=8 m=10 s=30
